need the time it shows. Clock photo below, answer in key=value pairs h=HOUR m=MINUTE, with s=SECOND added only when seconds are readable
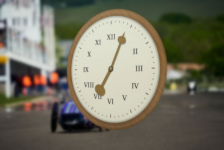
h=7 m=4
